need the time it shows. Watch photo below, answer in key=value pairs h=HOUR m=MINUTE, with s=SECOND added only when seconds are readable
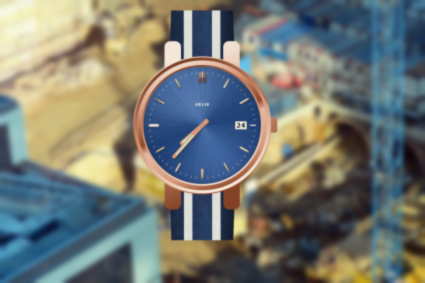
h=7 m=37
